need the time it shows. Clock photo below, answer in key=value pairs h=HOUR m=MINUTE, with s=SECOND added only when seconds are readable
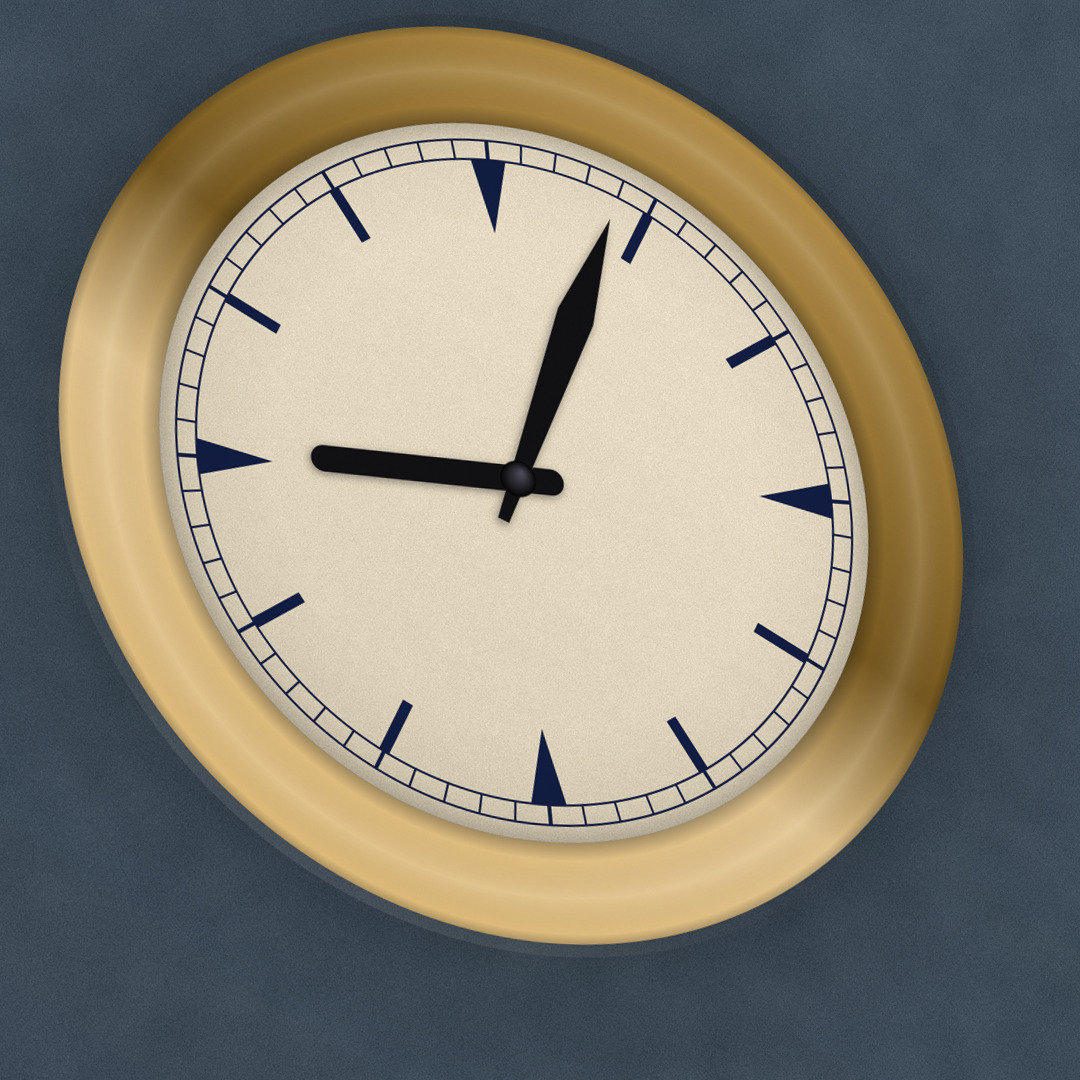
h=9 m=4
